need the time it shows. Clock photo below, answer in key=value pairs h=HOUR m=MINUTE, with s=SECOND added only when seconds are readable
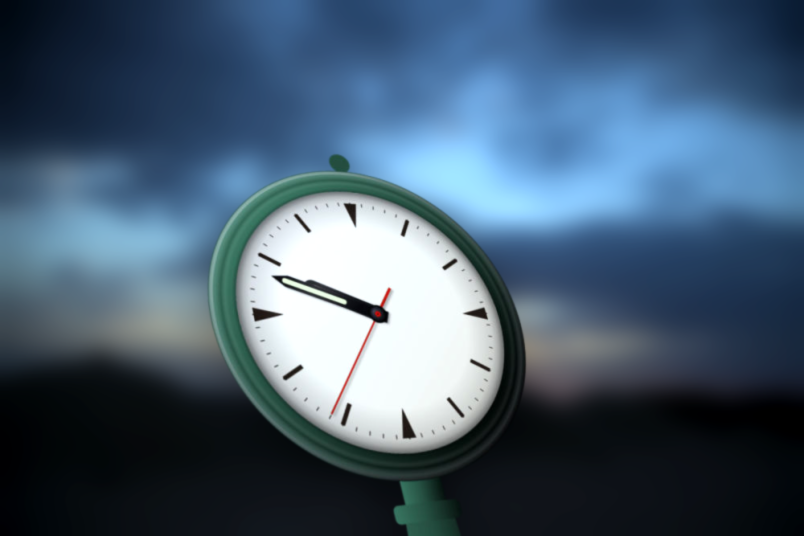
h=9 m=48 s=36
